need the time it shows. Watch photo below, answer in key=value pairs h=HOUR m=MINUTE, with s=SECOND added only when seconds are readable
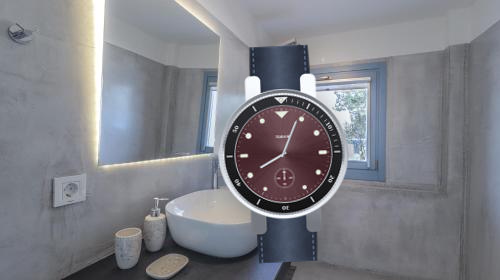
h=8 m=4
